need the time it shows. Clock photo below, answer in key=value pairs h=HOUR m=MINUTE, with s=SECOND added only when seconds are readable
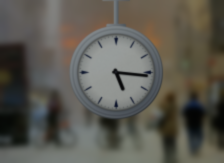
h=5 m=16
